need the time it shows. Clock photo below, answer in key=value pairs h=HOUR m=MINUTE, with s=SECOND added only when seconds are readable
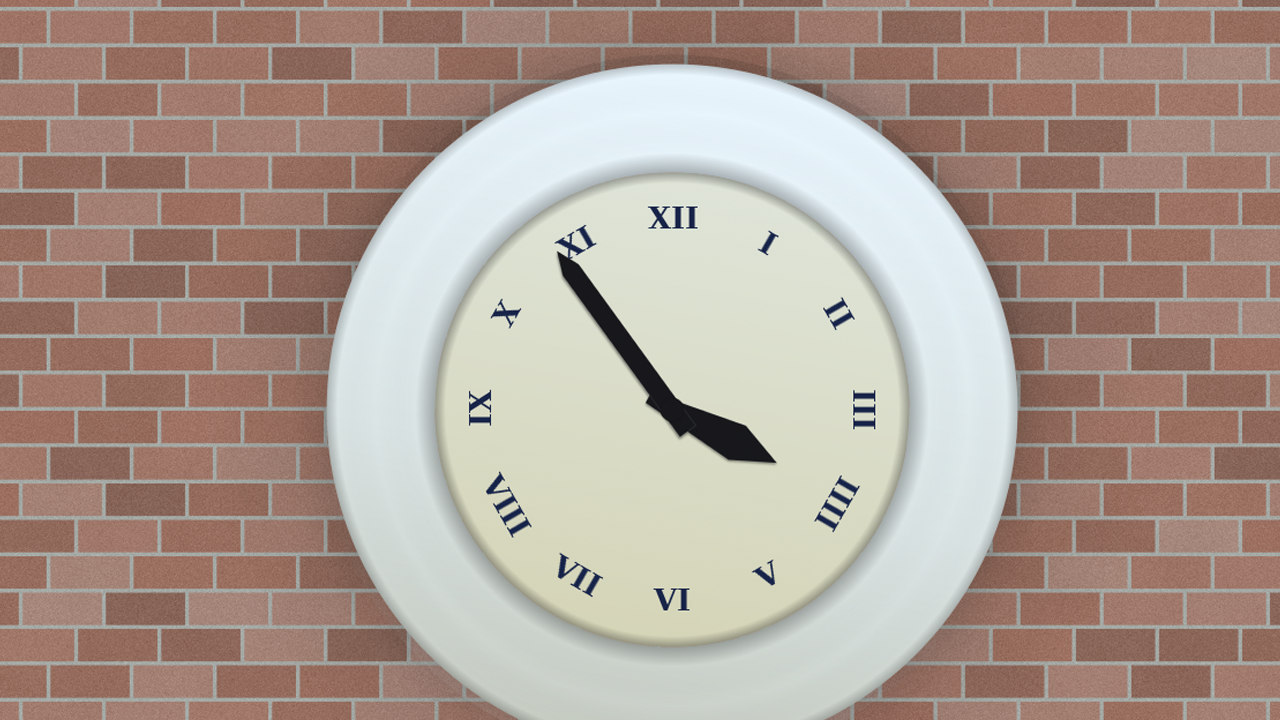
h=3 m=54
